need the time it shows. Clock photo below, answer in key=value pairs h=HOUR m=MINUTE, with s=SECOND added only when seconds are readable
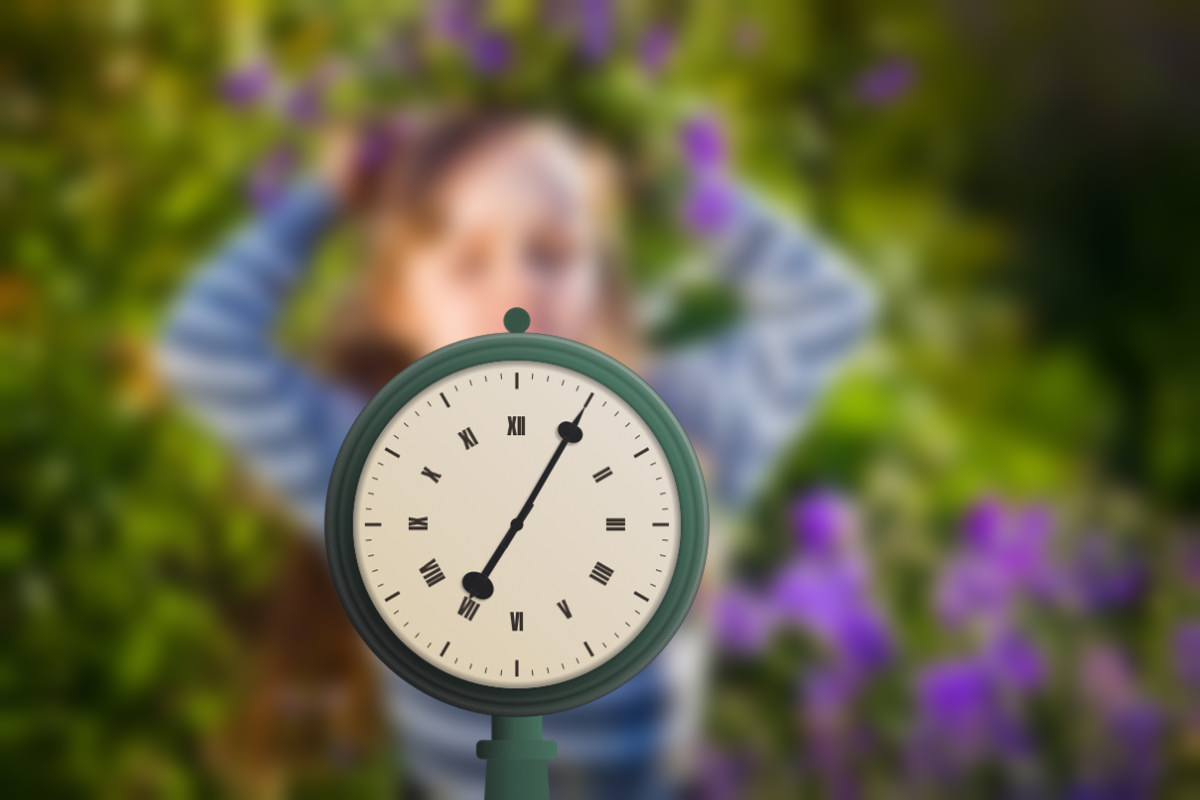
h=7 m=5
